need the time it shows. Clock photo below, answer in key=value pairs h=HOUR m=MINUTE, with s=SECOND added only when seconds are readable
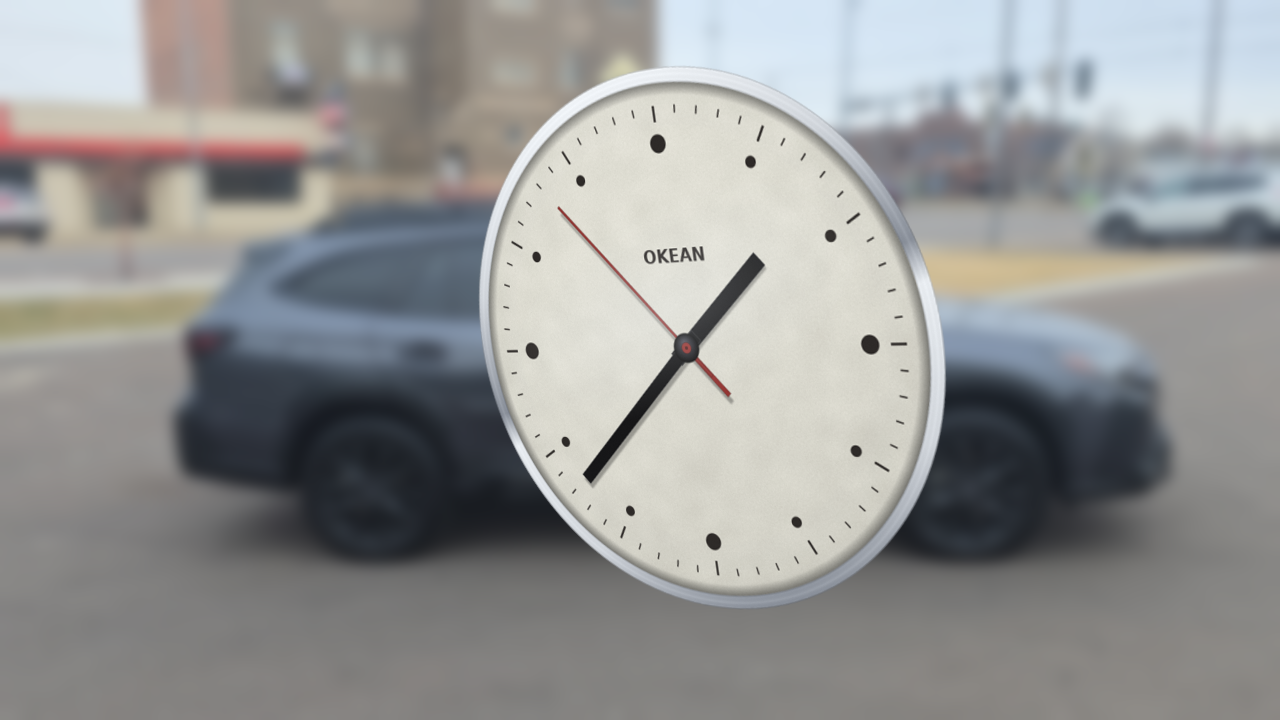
h=1 m=37 s=53
